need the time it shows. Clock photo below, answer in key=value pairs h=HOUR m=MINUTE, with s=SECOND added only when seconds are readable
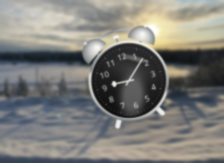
h=9 m=8
